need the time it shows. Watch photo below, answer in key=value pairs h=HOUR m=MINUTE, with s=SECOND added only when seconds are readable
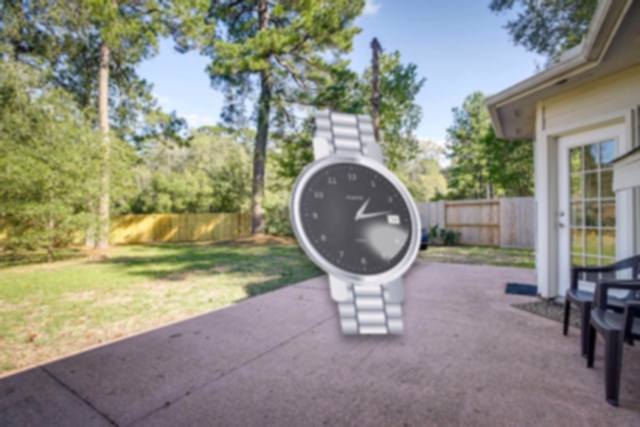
h=1 m=13
